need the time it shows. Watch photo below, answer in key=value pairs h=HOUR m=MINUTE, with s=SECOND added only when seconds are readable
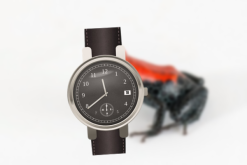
h=11 m=39
